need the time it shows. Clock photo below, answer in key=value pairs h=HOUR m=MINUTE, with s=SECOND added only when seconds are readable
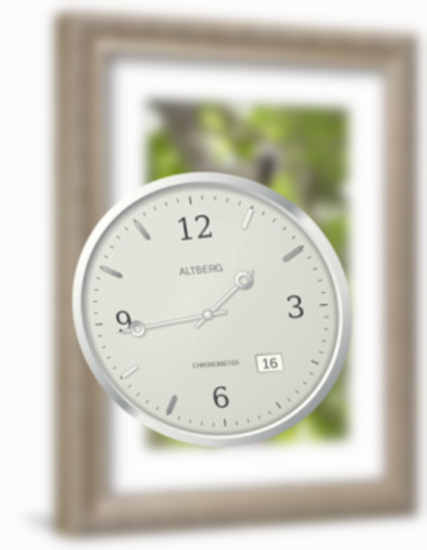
h=1 m=44
